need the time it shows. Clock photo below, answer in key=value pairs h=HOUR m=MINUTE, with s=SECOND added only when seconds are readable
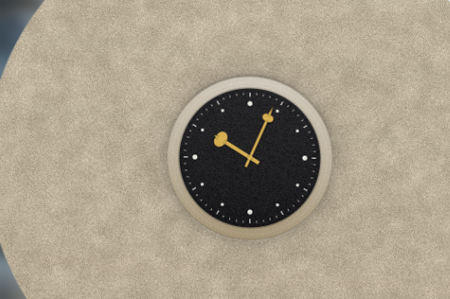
h=10 m=4
